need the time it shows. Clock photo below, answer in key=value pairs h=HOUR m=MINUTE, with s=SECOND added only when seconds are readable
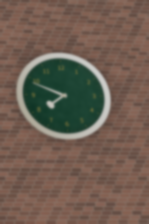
h=7 m=49
